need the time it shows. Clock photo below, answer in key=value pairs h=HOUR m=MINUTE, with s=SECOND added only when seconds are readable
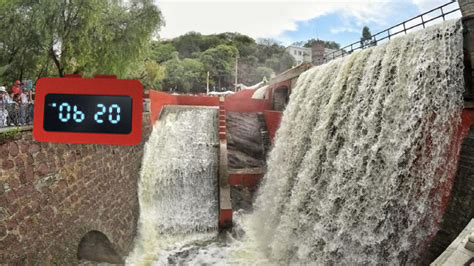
h=6 m=20
